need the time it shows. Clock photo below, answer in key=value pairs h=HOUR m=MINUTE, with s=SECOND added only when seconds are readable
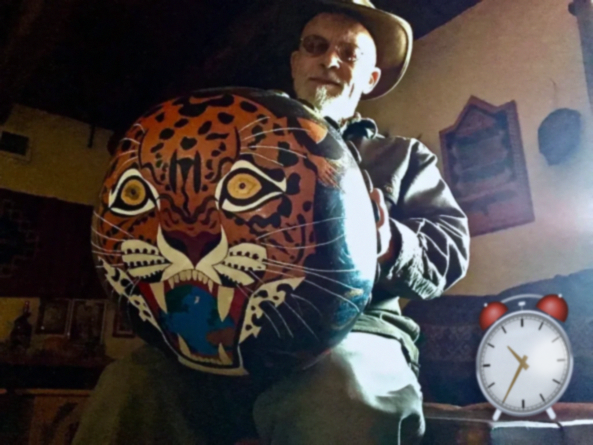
h=10 m=35
